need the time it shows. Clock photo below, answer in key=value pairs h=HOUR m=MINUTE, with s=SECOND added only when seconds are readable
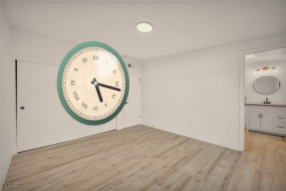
h=5 m=17
